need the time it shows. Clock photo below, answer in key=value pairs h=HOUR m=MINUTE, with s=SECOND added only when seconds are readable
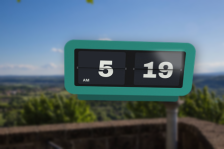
h=5 m=19
